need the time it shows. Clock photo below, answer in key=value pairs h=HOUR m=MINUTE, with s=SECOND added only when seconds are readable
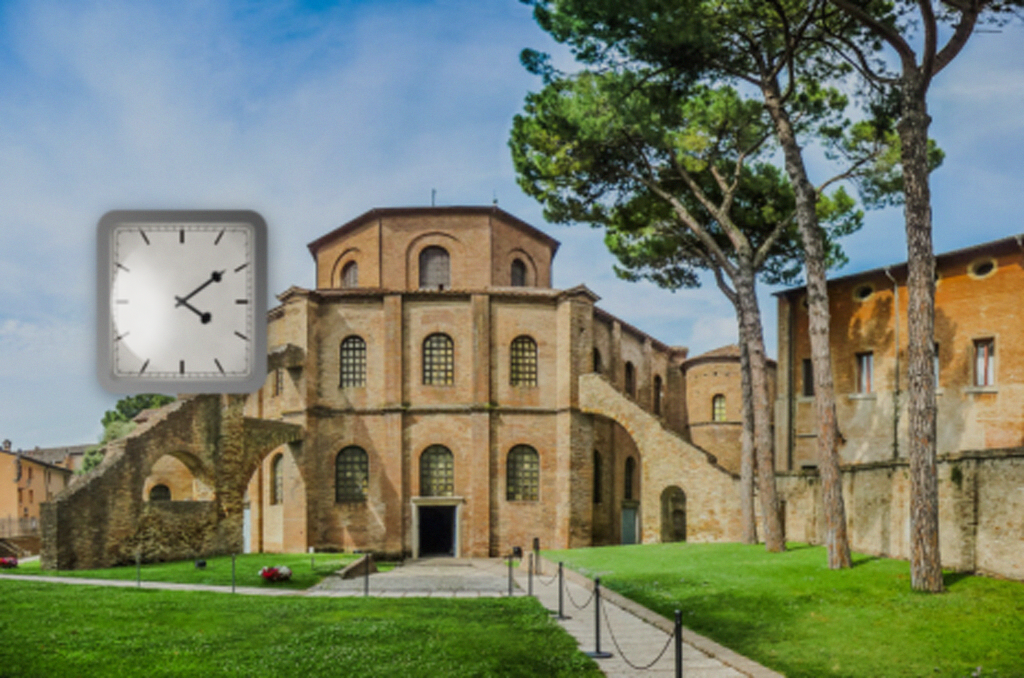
h=4 m=9
